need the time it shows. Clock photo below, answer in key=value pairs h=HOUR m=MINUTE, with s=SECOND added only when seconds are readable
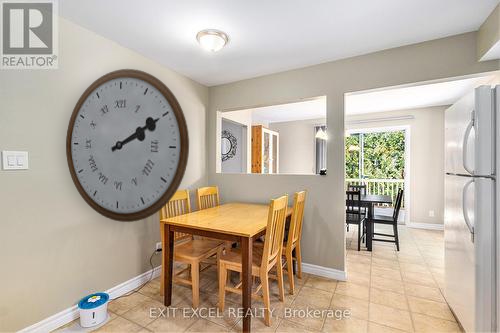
h=2 m=10
